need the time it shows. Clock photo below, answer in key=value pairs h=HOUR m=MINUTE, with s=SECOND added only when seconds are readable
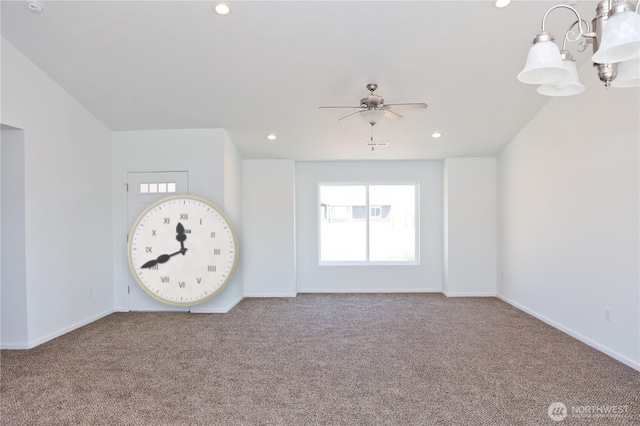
h=11 m=41
